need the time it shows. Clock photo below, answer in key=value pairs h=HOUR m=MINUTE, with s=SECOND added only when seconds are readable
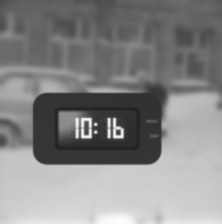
h=10 m=16
